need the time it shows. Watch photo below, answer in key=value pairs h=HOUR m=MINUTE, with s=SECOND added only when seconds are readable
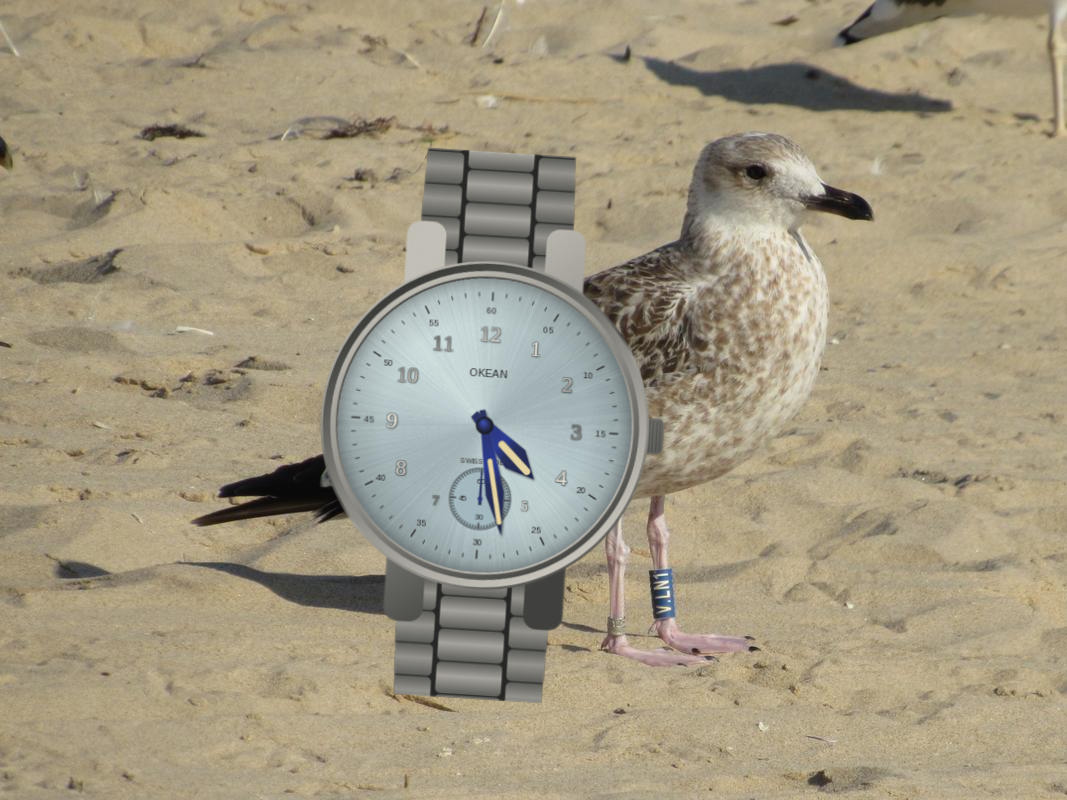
h=4 m=28
